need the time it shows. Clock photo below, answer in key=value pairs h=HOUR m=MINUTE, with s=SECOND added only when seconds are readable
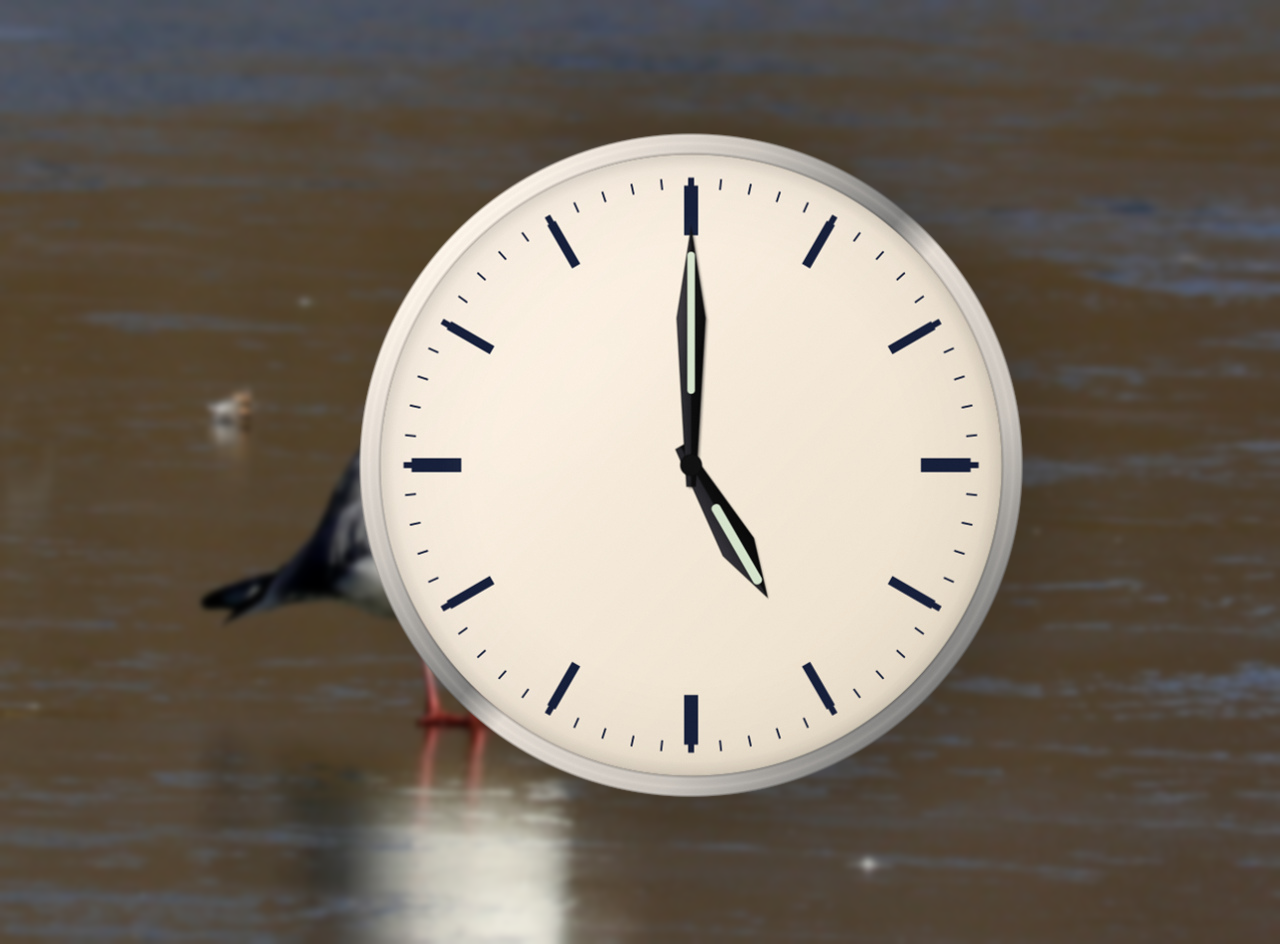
h=5 m=0
